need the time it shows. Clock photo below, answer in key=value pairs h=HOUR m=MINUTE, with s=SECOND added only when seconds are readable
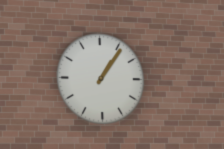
h=1 m=6
